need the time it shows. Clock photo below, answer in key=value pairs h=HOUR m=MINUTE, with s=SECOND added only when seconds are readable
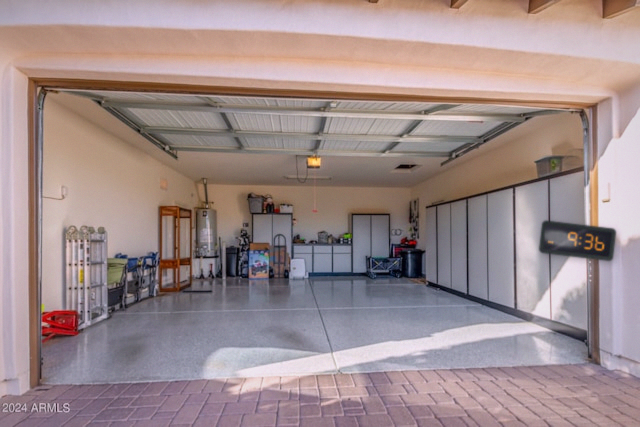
h=9 m=36
